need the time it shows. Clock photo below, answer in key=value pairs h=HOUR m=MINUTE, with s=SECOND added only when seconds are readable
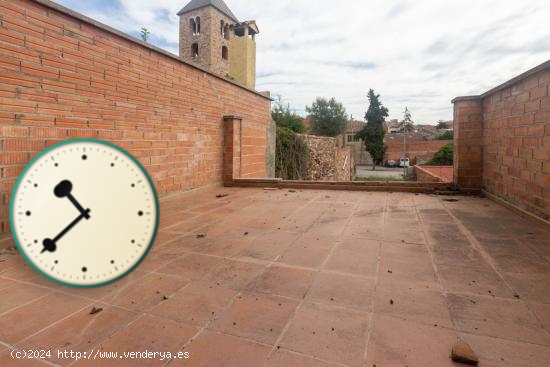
h=10 m=38
